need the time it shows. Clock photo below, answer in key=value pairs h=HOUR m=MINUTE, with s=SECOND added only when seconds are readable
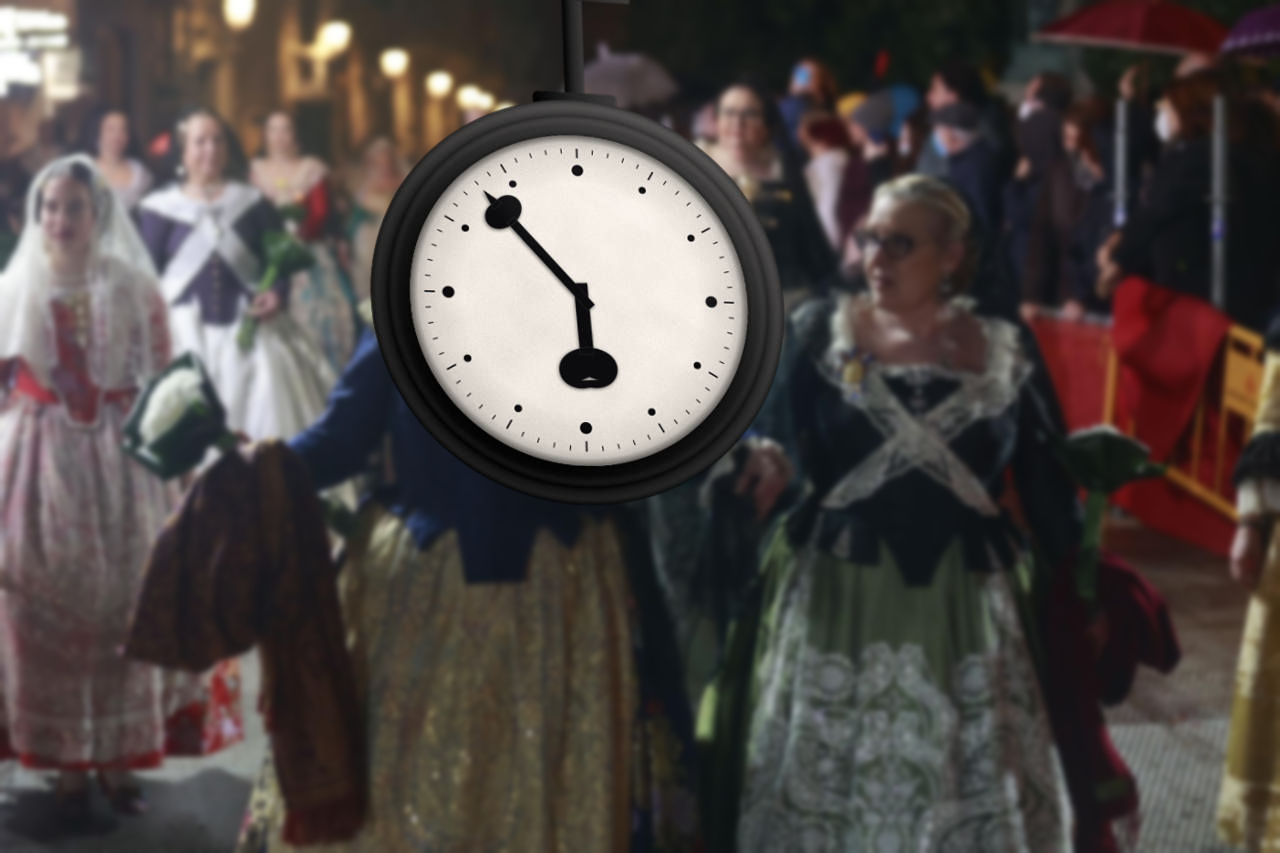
h=5 m=53
